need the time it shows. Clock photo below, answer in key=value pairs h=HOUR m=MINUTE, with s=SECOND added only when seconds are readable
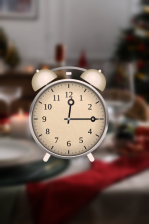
h=12 m=15
